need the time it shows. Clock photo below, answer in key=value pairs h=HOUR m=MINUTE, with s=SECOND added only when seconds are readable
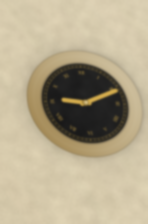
h=9 m=11
